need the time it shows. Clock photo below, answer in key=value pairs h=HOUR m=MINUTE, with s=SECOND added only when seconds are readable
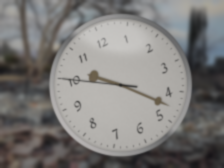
h=10 m=22 s=50
